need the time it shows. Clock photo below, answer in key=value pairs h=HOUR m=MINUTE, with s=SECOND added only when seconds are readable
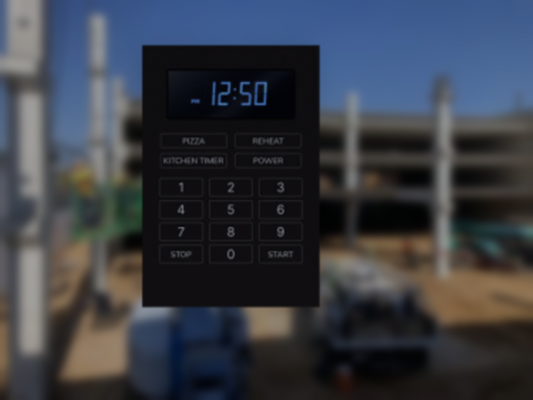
h=12 m=50
